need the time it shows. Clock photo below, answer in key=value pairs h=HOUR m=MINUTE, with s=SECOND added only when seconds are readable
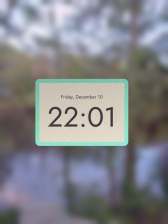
h=22 m=1
